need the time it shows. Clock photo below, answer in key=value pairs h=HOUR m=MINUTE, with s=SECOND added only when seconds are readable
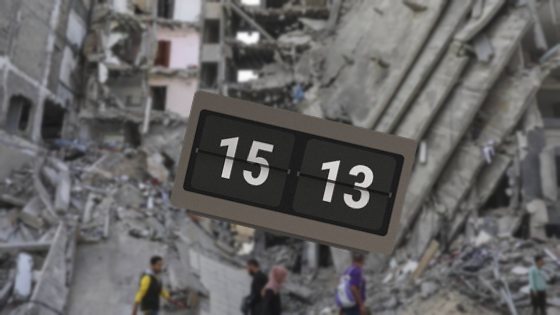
h=15 m=13
